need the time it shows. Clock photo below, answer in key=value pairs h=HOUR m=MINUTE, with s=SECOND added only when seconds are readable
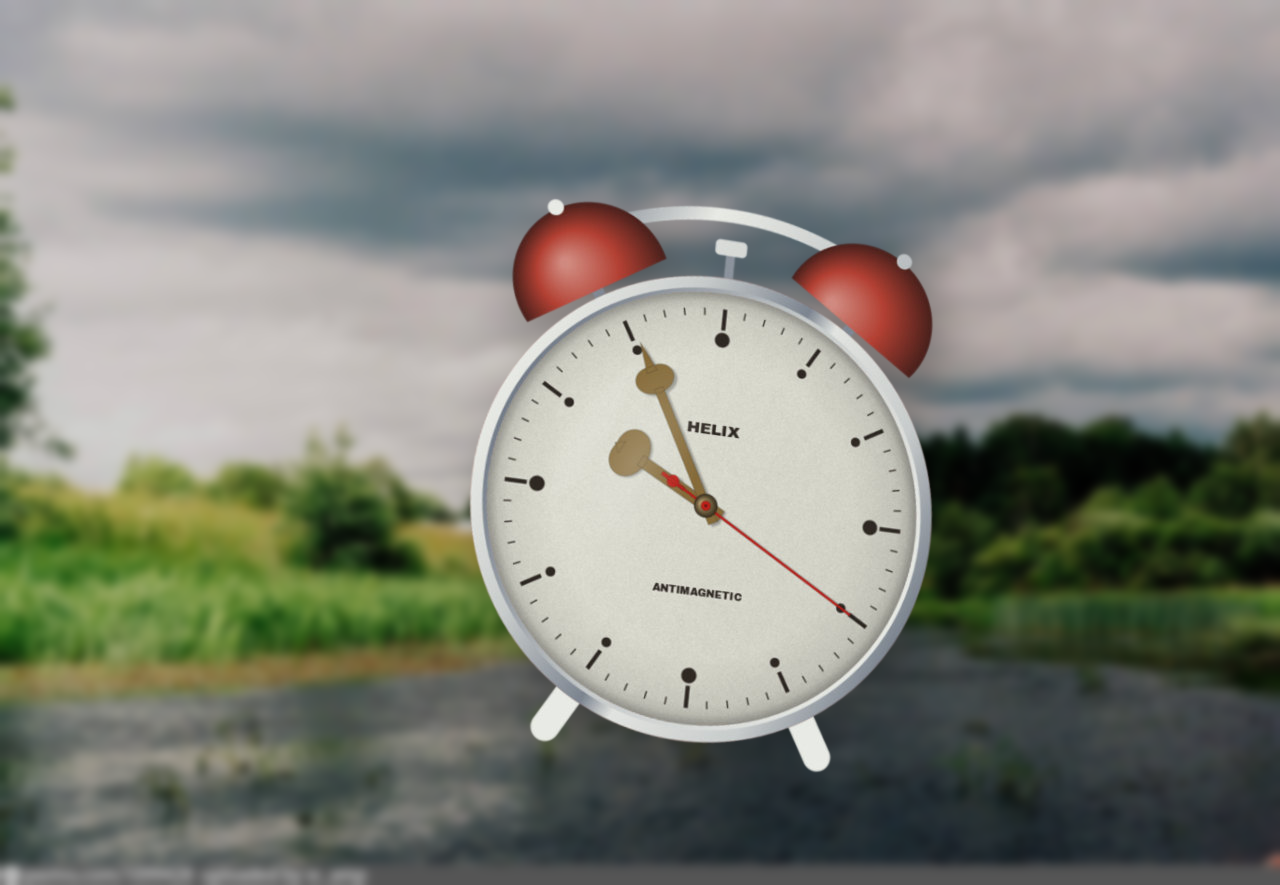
h=9 m=55 s=20
